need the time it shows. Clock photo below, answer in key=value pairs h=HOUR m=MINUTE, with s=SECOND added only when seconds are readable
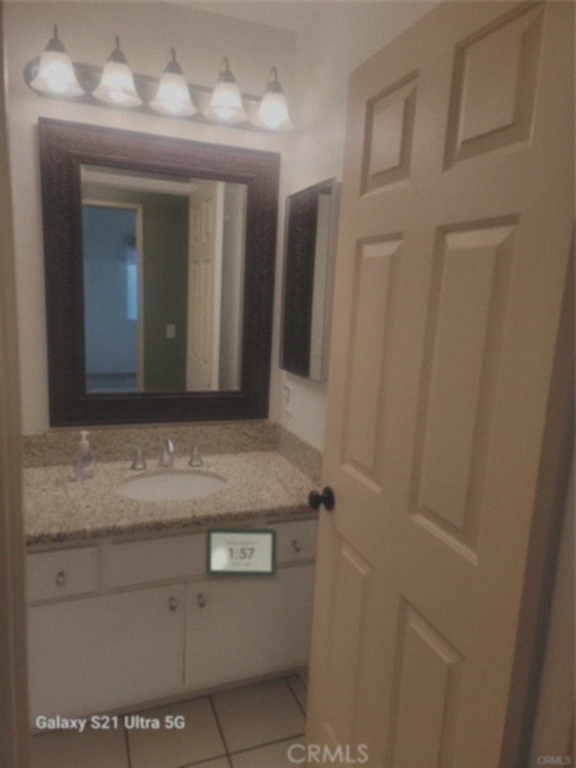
h=1 m=57
